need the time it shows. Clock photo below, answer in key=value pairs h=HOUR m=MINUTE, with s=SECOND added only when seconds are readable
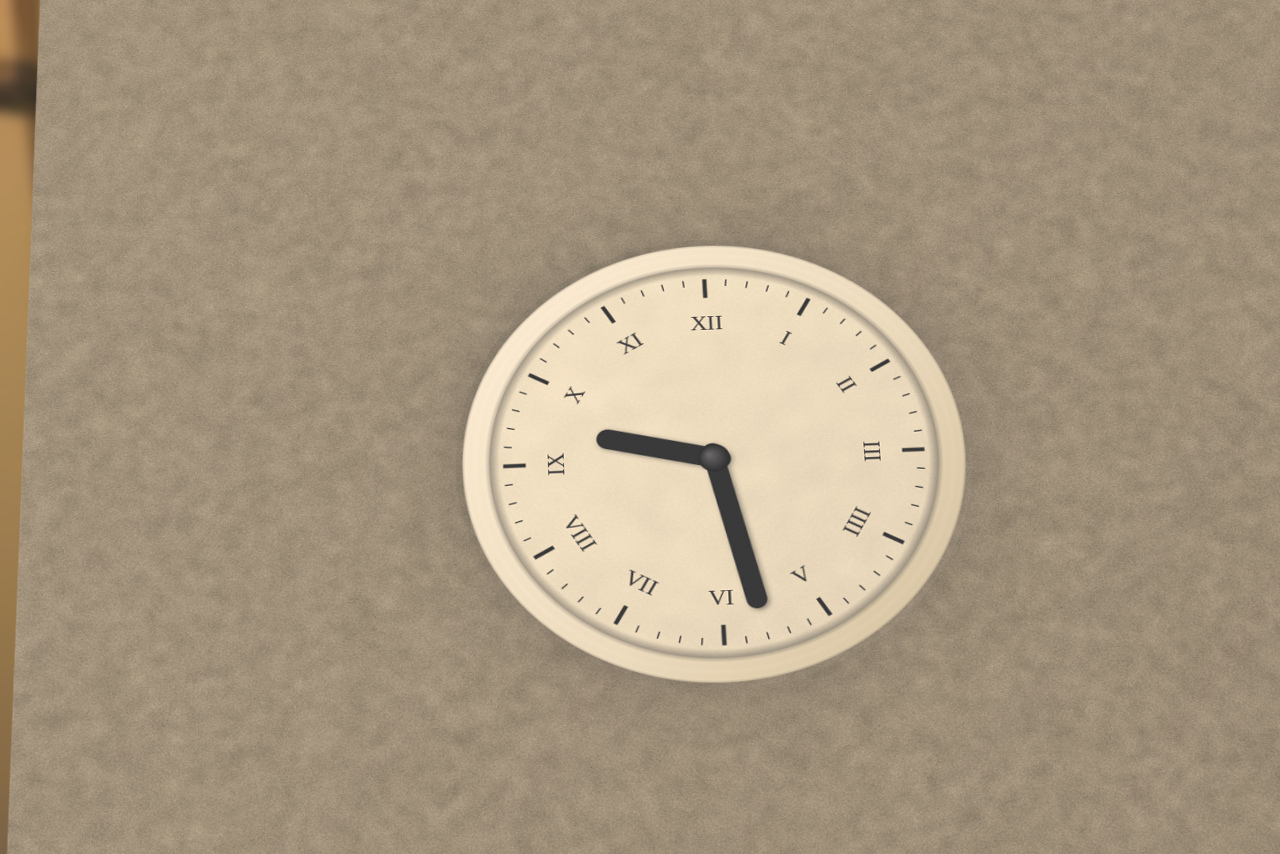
h=9 m=28
